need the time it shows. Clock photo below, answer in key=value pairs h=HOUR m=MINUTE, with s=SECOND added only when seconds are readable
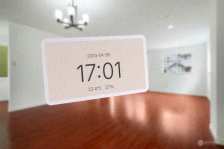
h=17 m=1
